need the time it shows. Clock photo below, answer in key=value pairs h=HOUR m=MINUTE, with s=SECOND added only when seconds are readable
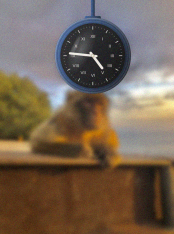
h=4 m=46
